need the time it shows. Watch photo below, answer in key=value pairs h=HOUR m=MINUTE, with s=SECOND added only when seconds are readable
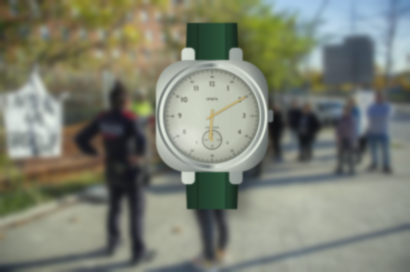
h=6 m=10
